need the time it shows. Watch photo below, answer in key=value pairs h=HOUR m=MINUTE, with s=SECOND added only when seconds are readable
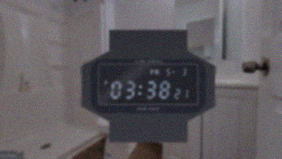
h=3 m=38
